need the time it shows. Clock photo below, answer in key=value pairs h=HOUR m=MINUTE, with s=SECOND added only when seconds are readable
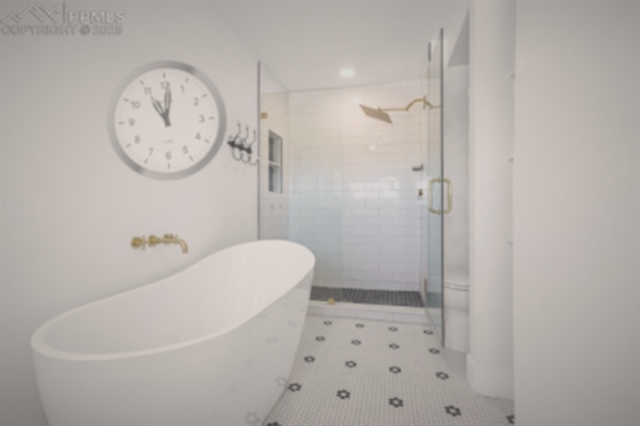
h=11 m=1
